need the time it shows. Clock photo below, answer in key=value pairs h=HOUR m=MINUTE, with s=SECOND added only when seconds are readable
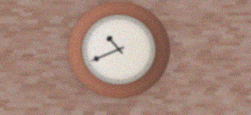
h=10 m=41
